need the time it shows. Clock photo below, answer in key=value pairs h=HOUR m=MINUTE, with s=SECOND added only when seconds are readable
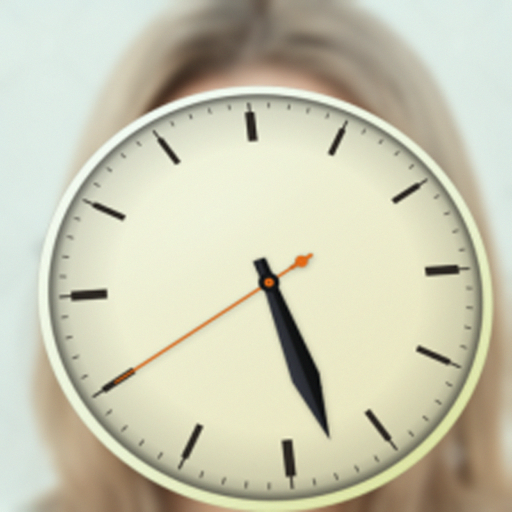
h=5 m=27 s=40
